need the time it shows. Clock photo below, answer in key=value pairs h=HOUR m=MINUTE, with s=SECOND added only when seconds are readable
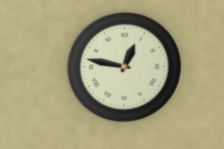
h=12 m=47
